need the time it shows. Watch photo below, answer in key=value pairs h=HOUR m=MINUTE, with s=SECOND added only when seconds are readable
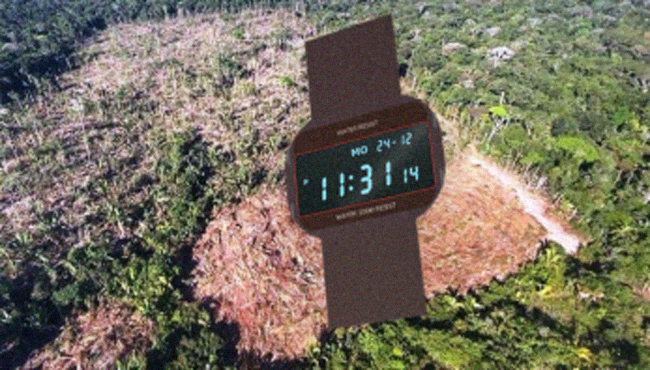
h=11 m=31 s=14
